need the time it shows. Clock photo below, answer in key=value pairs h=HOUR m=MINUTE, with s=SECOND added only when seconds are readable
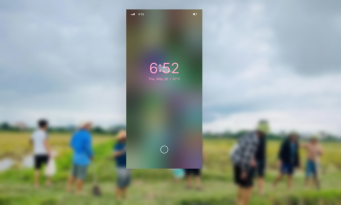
h=6 m=52
